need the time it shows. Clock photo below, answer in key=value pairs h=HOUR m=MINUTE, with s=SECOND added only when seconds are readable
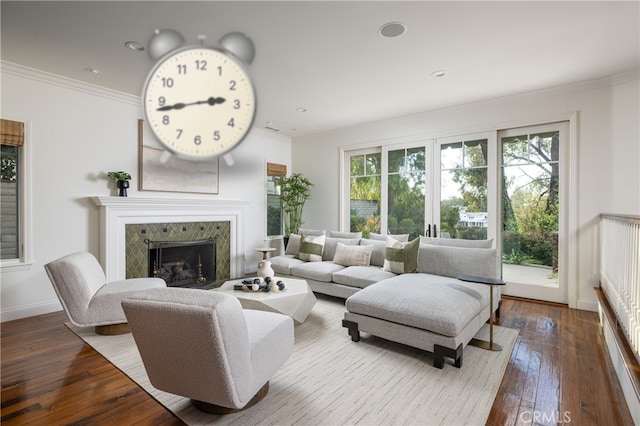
h=2 m=43
